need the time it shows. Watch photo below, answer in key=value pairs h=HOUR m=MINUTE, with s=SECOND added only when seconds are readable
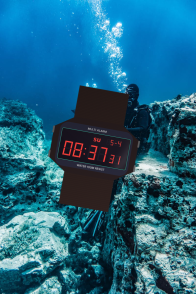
h=8 m=37 s=31
